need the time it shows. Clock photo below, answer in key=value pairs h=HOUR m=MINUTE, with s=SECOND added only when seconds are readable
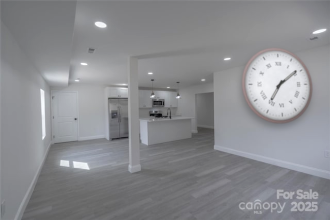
h=7 m=9
